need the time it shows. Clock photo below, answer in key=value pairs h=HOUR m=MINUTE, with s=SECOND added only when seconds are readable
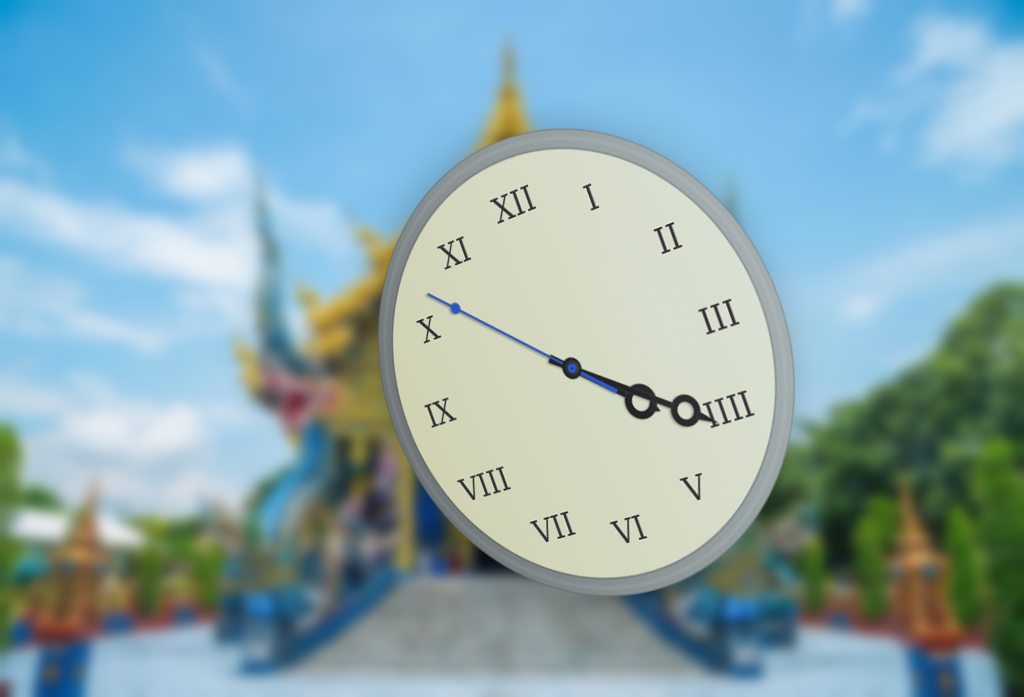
h=4 m=20 s=52
